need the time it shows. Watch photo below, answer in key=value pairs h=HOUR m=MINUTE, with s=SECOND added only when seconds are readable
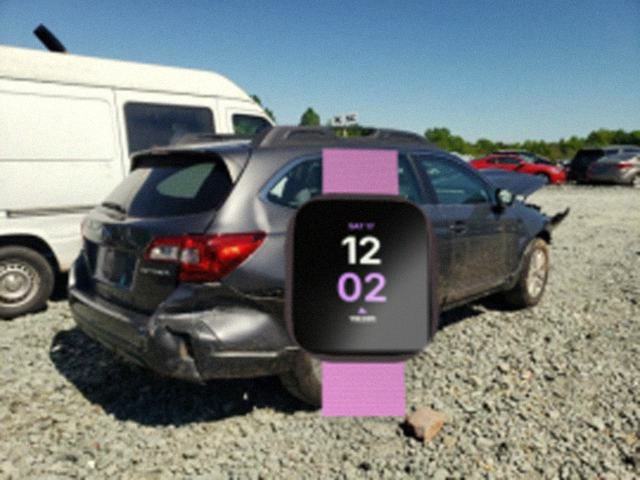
h=12 m=2
